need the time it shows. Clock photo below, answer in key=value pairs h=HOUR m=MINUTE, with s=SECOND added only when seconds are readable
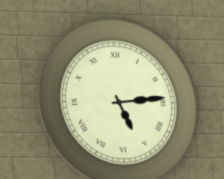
h=5 m=14
